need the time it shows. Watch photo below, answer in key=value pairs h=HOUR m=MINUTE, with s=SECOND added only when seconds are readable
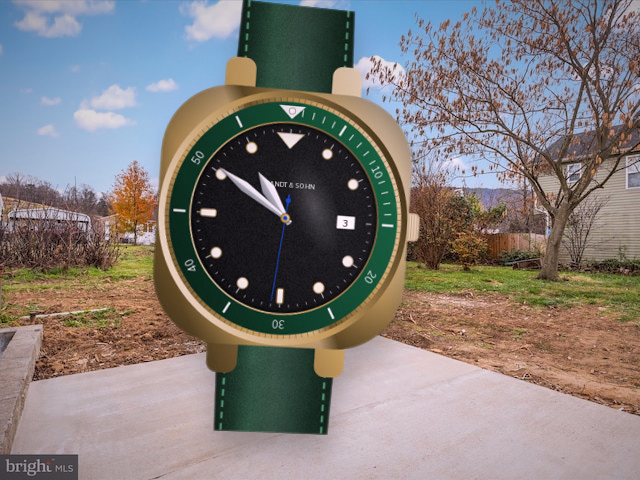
h=10 m=50 s=31
